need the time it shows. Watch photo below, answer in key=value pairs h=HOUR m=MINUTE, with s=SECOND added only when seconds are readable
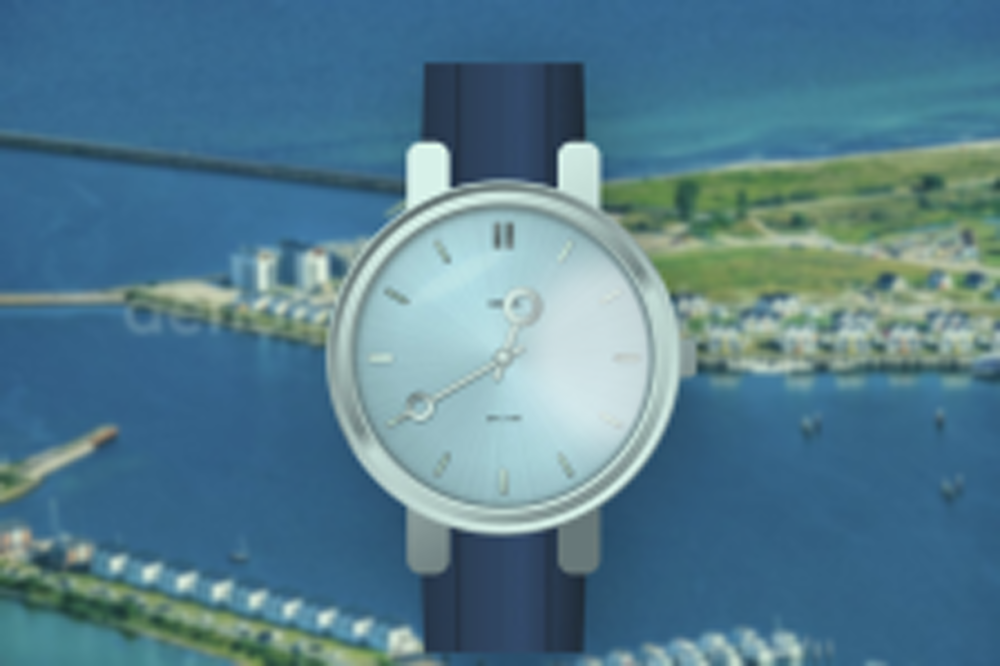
h=12 m=40
